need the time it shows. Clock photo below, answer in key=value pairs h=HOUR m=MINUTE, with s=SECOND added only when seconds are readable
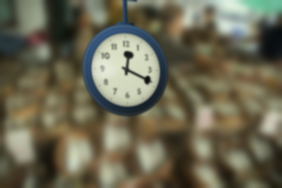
h=12 m=19
